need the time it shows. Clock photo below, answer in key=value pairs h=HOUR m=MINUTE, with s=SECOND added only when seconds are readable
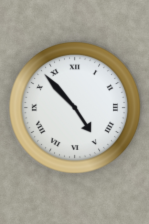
h=4 m=53
